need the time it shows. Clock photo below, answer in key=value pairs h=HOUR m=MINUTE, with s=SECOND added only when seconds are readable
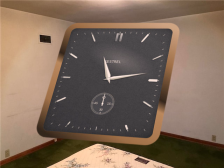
h=11 m=13
